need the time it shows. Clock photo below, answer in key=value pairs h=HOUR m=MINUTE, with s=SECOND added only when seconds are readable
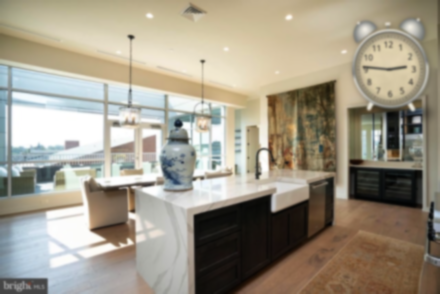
h=2 m=46
